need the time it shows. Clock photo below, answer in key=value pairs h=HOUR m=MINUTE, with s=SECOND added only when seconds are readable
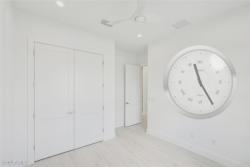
h=11 m=25
